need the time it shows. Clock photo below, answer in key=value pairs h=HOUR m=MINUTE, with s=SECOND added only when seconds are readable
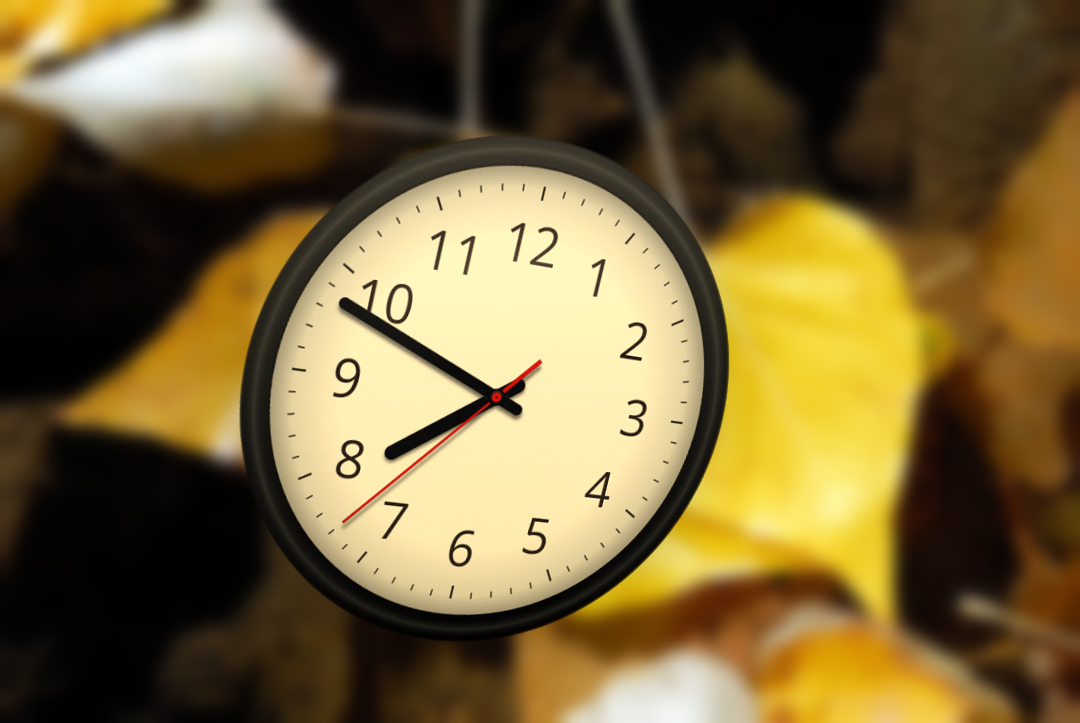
h=7 m=48 s=37
